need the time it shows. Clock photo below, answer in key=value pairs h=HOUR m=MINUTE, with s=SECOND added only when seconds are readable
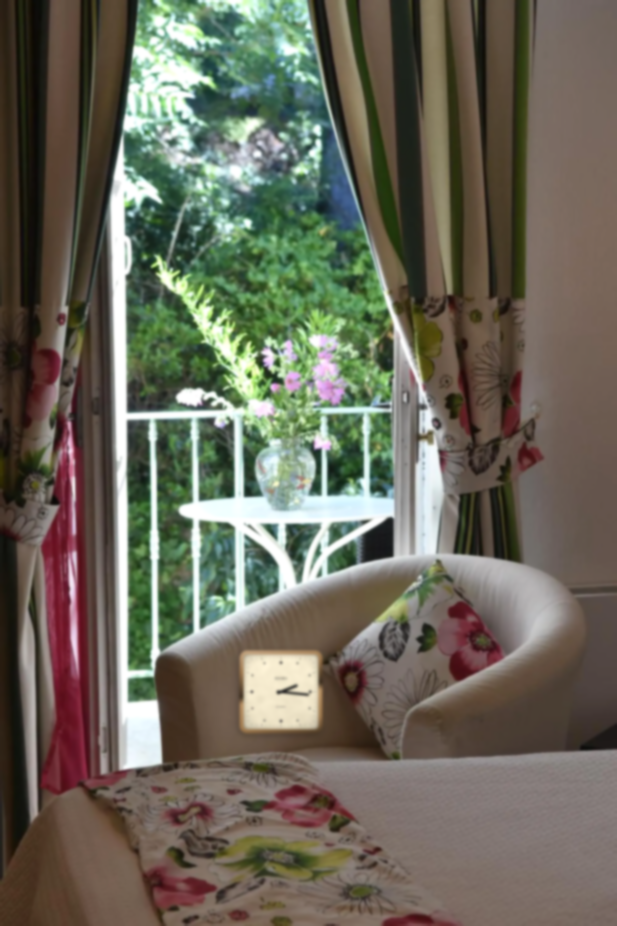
h=2 m=16
